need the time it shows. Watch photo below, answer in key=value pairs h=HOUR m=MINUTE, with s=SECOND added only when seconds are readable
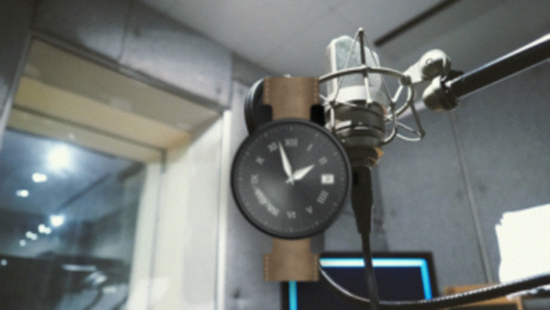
h=1 m=57
